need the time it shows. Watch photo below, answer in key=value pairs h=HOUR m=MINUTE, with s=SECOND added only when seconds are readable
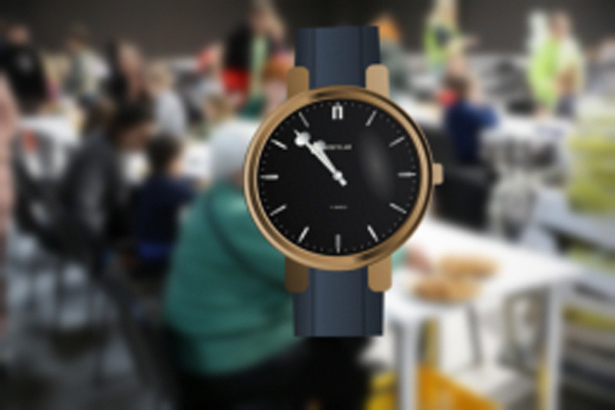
h=10 m=53
